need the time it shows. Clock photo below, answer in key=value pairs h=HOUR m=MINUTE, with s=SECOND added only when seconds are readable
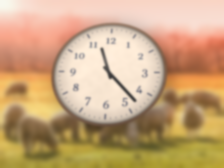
h=11 m=23
